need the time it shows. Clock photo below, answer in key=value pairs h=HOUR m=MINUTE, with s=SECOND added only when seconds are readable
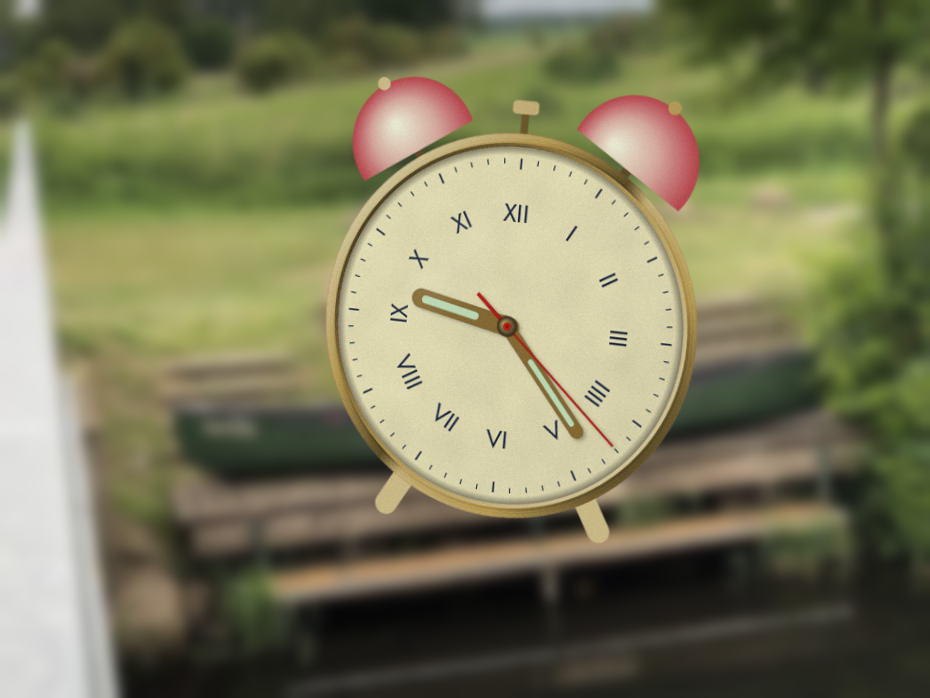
h=9 m=23 s=22
